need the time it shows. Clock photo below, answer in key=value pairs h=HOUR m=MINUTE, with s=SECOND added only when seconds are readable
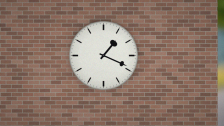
h=1 m=19
